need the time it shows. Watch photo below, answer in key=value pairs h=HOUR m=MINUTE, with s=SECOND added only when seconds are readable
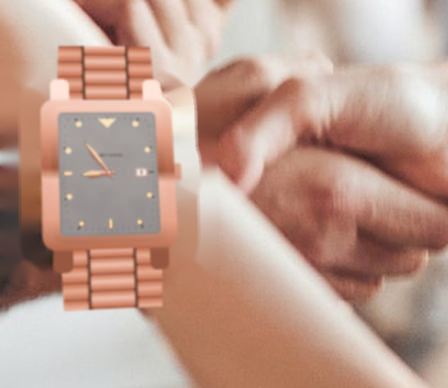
h=8 m=54
